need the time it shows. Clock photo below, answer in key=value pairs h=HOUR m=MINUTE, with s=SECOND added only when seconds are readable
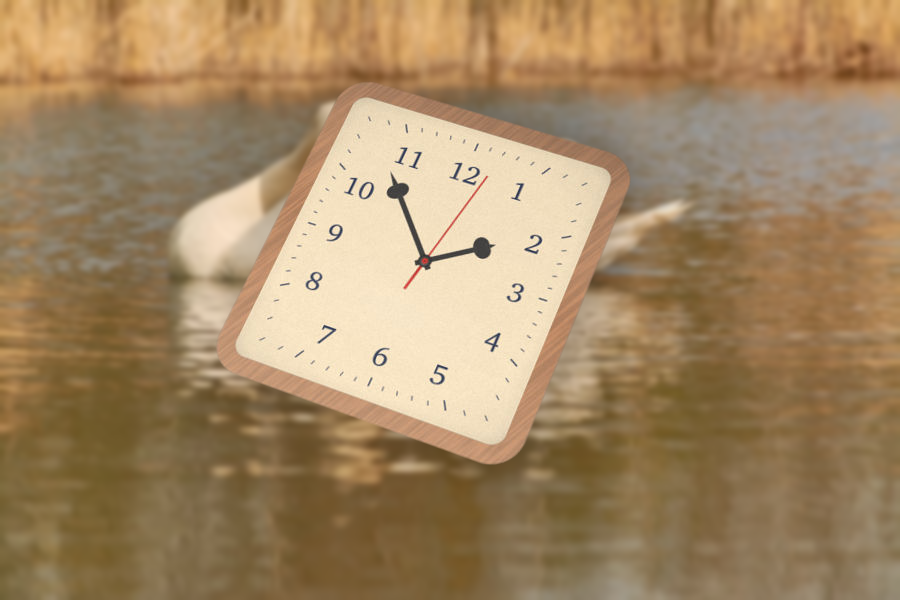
h=1 m=53 s=2
